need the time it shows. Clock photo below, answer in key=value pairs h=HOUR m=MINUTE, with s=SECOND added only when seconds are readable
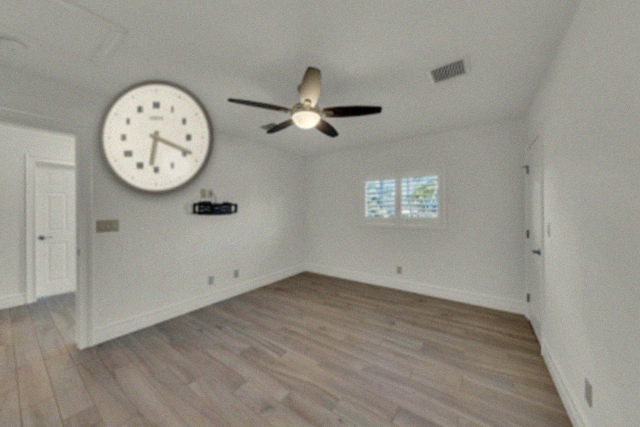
h=6 m=19
